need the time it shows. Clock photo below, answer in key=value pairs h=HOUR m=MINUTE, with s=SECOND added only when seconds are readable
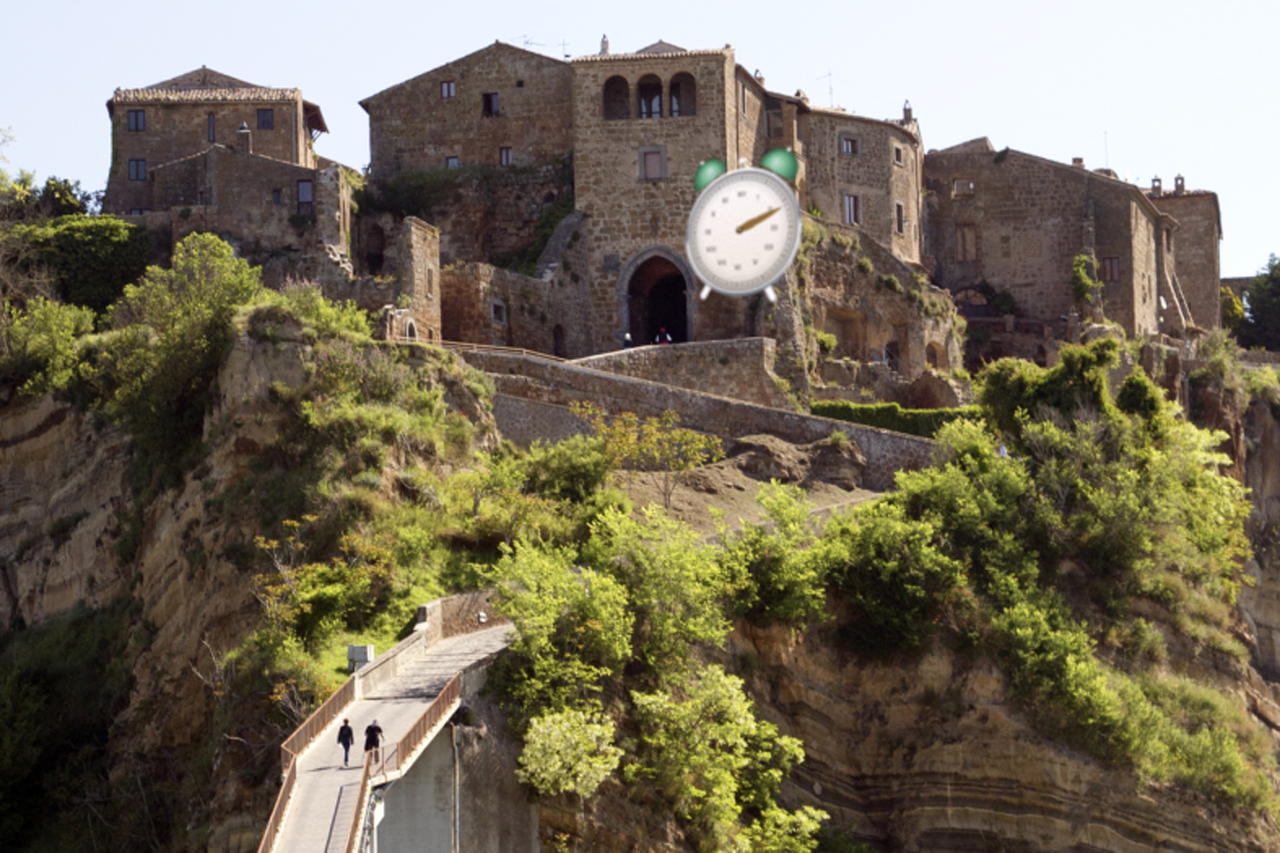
h=2 m=11
